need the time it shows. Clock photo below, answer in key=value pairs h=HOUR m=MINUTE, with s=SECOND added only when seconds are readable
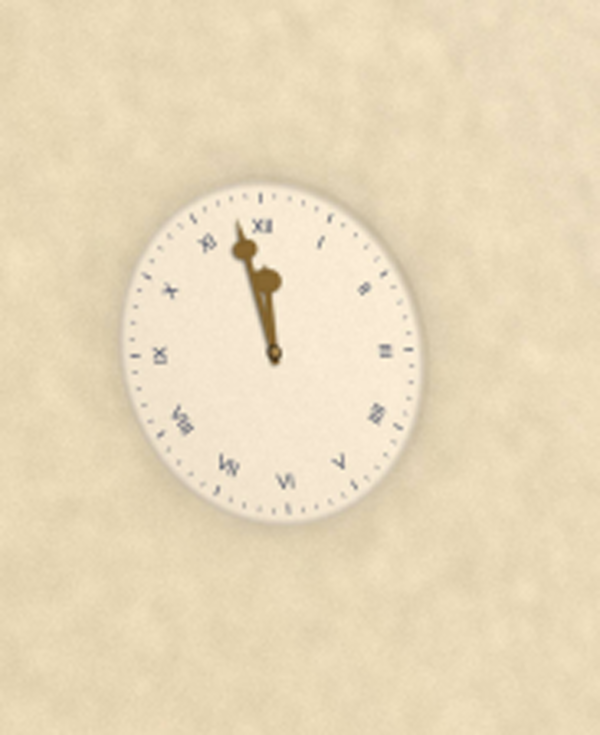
h=11 m=58
